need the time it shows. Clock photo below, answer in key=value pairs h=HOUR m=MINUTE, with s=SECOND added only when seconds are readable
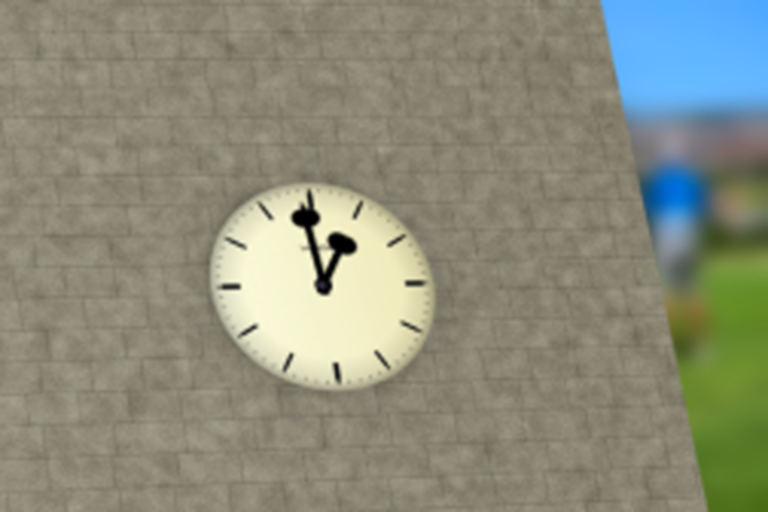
h=12 m=59
